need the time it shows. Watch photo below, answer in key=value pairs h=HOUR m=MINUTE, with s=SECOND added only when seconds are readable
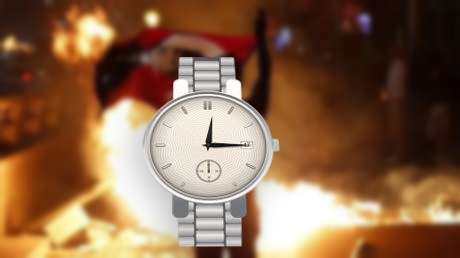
h=12 m=15
